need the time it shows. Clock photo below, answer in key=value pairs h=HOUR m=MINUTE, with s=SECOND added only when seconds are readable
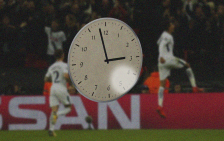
h=2 m=58
